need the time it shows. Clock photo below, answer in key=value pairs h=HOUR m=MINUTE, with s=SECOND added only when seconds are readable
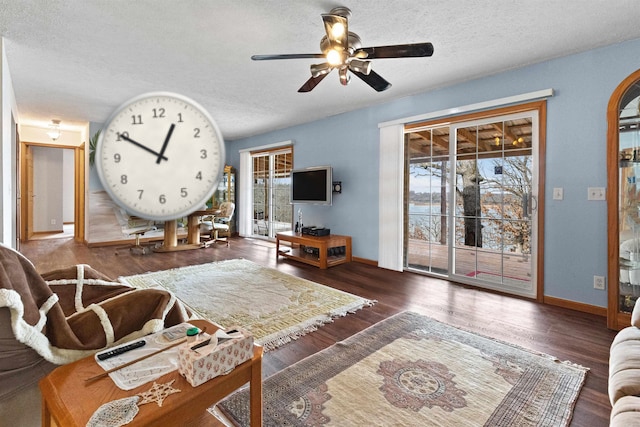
h=12 m=50
